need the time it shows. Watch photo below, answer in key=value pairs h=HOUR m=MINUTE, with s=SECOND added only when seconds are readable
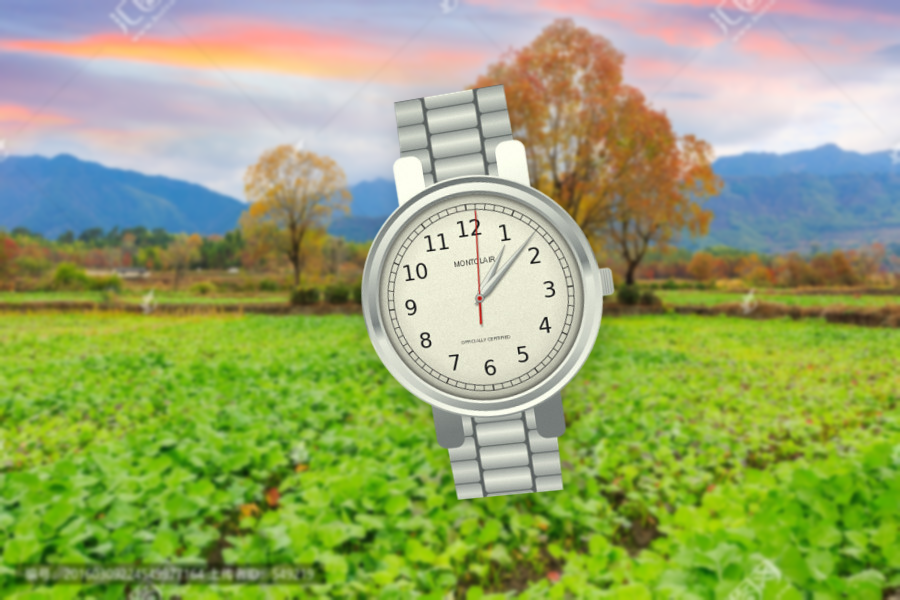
h=1 m=8 s=1
